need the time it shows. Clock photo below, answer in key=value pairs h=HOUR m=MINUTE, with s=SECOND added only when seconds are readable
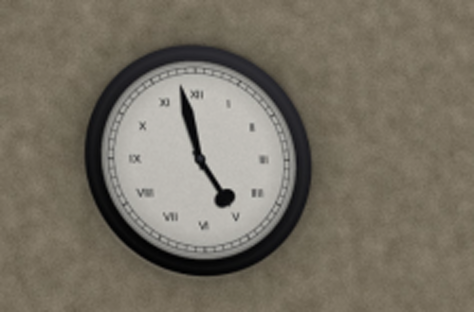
h=4 m=58
